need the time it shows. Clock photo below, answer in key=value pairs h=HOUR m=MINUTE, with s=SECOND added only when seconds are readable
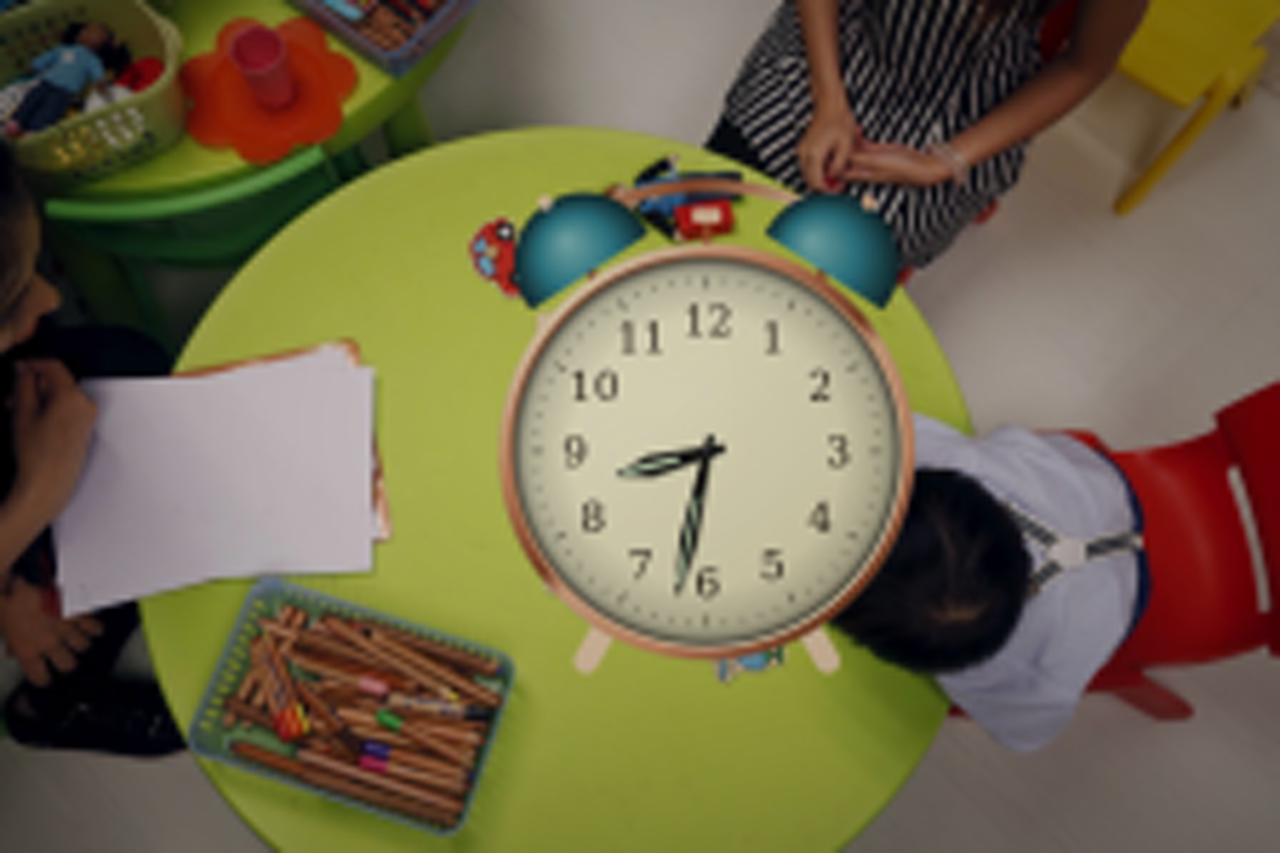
h=8 m=32
